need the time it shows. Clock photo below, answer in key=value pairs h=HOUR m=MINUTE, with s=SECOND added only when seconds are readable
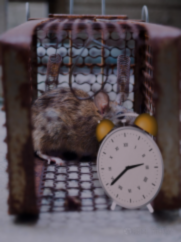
h=2 m=39
